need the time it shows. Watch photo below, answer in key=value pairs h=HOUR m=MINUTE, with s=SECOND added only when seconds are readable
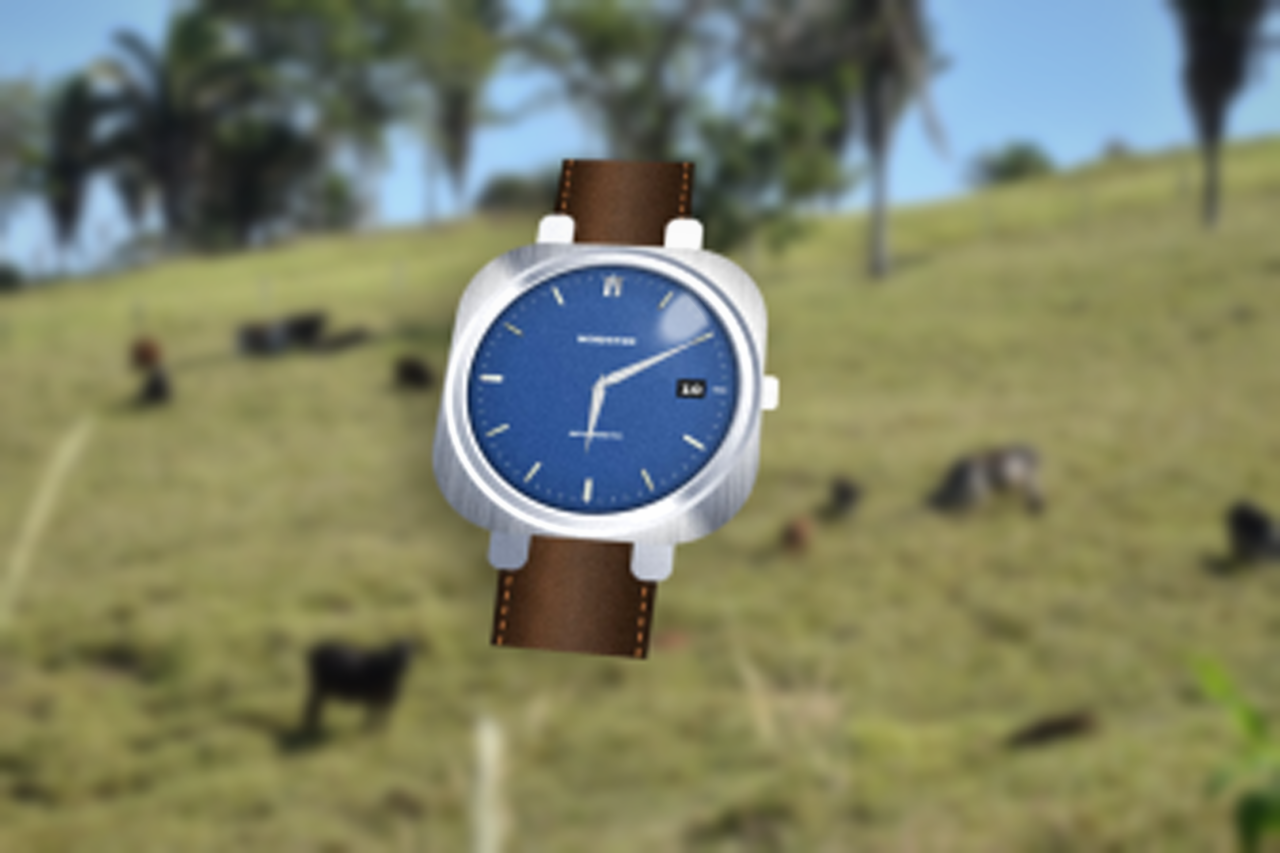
h=6 m=10
